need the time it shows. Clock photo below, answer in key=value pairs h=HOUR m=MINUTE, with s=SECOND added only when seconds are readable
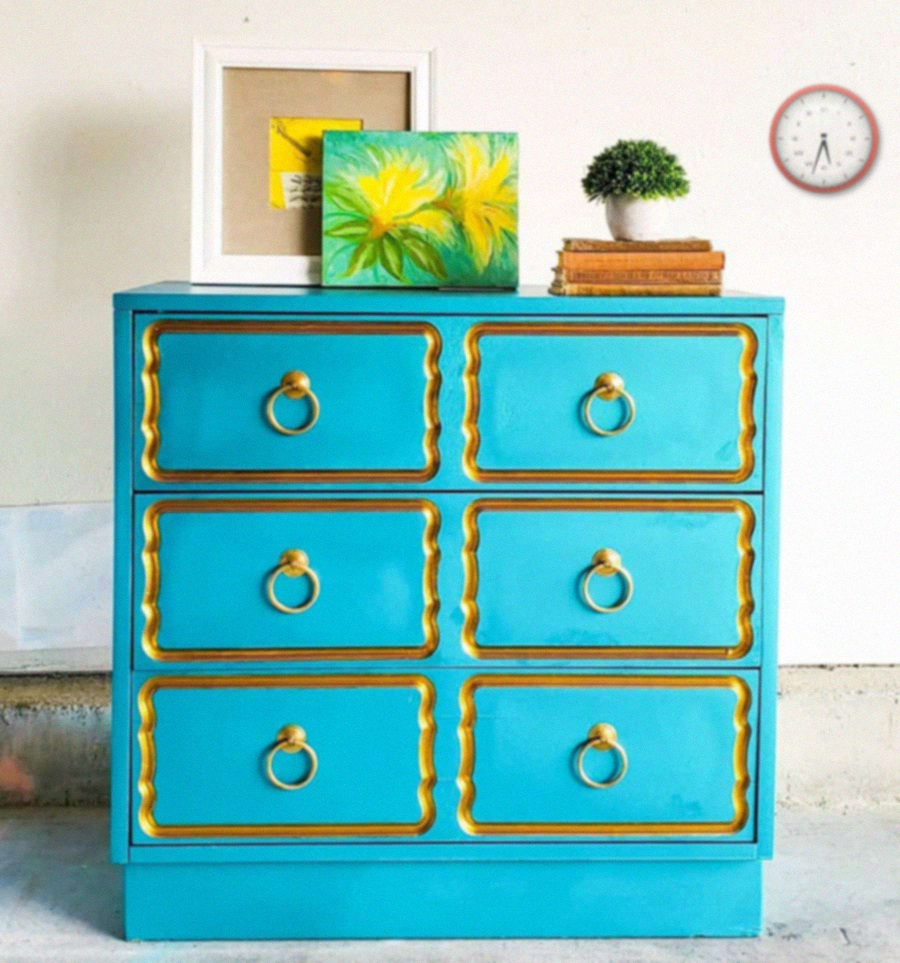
h=5 m=33
